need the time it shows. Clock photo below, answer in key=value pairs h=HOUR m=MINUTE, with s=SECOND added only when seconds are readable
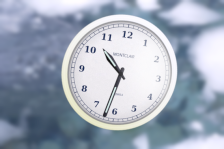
h=10 m=32
